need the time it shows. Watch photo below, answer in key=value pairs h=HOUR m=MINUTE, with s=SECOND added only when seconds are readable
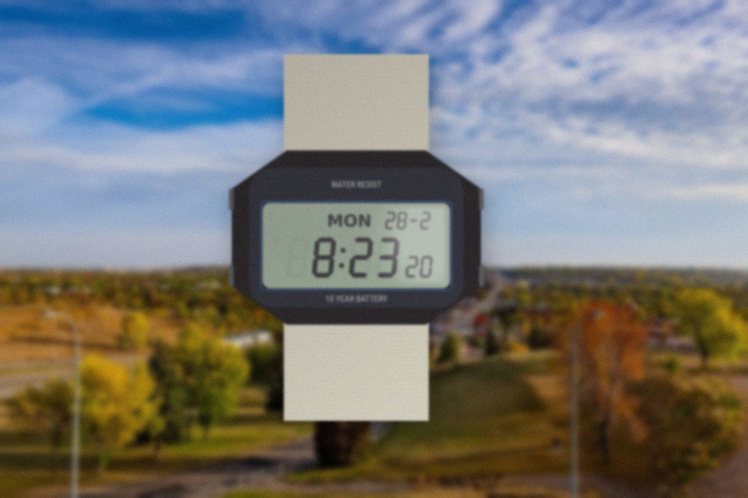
h=8 m=23 s=20
